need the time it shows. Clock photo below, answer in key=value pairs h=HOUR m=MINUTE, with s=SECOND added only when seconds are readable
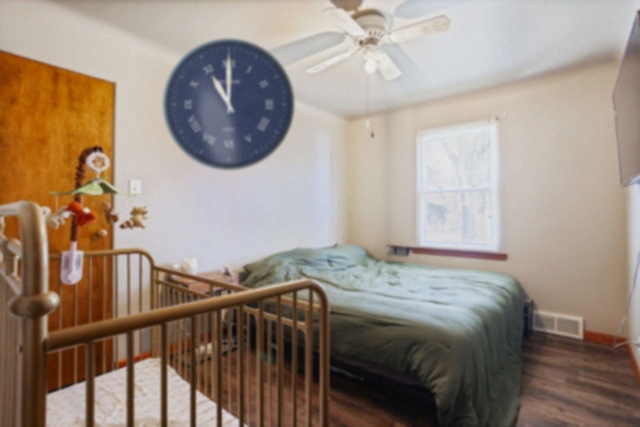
h=11 m=0
